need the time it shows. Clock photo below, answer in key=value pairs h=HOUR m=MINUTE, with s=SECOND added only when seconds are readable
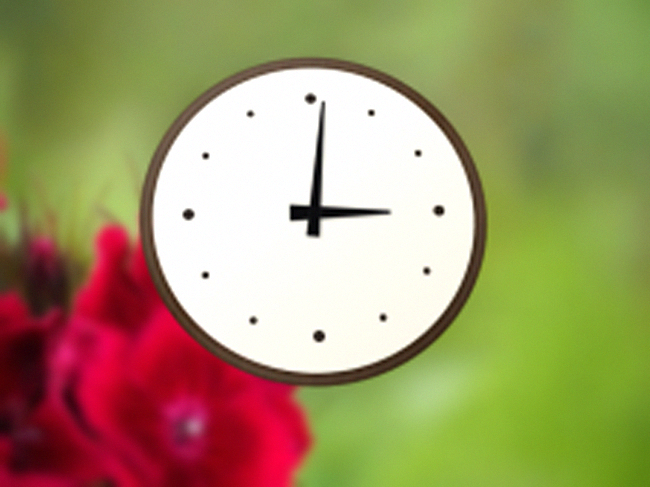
h=3 m=1
